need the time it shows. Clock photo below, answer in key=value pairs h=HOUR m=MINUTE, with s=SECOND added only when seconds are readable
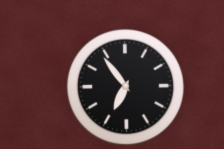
h=6 m=54
